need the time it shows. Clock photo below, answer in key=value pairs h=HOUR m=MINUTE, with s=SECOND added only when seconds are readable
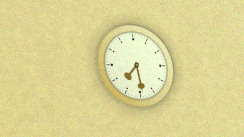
h=7 m=29
